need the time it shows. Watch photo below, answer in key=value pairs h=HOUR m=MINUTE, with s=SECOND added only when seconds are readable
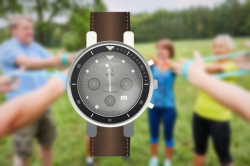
h=11 m=59
